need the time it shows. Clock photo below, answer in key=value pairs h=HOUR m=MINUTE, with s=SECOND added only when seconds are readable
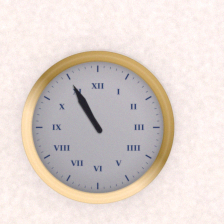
h=10 m=55
